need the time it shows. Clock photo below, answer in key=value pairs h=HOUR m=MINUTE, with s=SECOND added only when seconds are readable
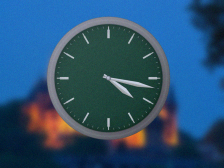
h=4 m=17
